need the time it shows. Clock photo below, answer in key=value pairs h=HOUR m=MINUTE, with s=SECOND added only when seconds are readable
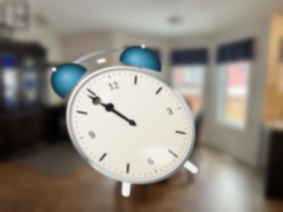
h=10 m=54
